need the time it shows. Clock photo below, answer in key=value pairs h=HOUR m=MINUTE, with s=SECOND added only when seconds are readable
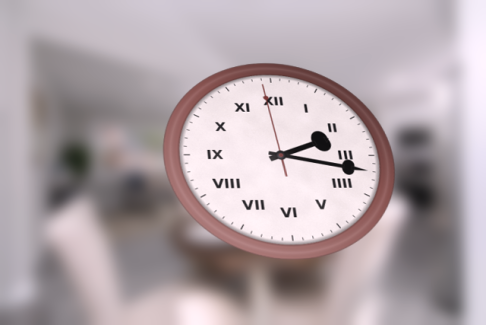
h=2 m=16 s=59
